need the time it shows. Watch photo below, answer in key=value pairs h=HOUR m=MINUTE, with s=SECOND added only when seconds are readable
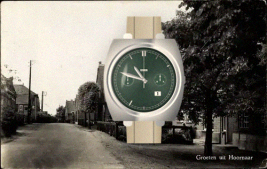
h=10 m=48
